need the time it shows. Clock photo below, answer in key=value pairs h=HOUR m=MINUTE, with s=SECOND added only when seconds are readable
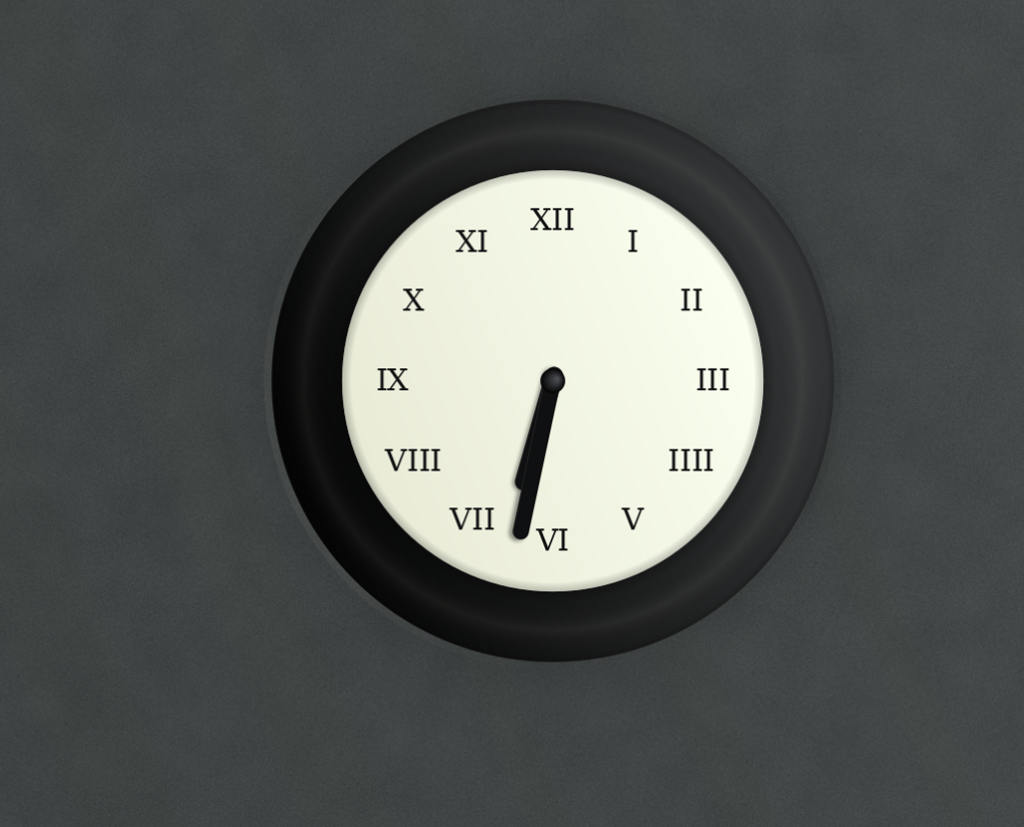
h=6 m=32
